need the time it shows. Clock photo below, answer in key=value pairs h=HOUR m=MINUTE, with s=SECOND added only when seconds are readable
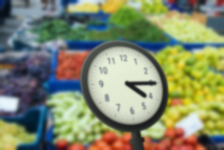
h=4 m=15
